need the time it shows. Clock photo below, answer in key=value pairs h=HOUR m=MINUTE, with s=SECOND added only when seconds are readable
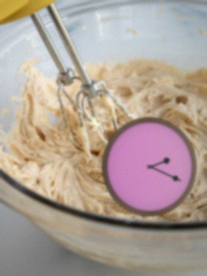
h=2 m=19
